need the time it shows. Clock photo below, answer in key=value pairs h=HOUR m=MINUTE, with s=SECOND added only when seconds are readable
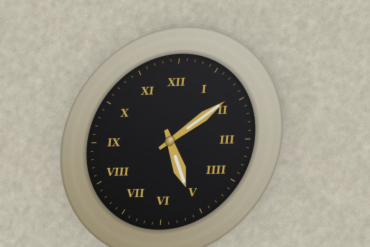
h=5 m=9
